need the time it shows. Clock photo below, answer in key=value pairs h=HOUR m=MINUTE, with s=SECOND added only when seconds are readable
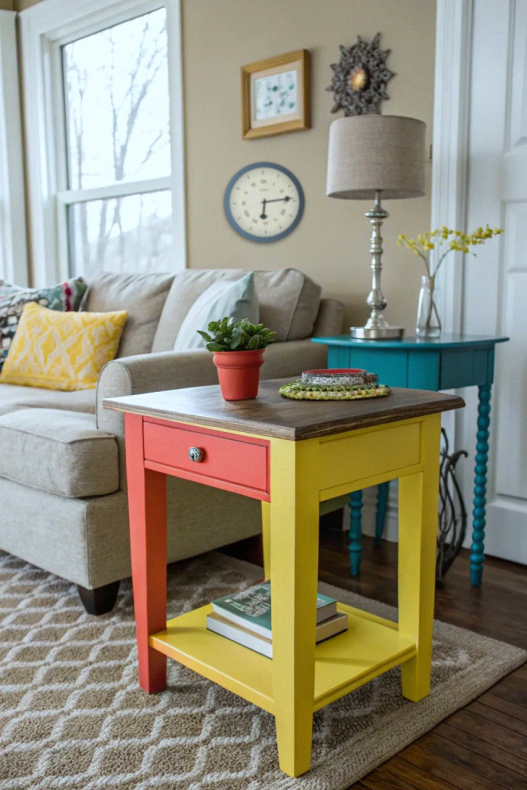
h=6 m=14
